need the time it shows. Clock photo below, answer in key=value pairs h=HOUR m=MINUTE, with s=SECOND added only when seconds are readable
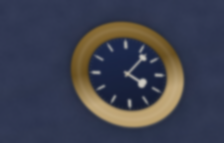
h=4 m=7
